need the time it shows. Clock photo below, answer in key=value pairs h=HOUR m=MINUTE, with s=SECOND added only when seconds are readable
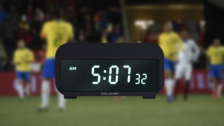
h=5 m=7 s=32
